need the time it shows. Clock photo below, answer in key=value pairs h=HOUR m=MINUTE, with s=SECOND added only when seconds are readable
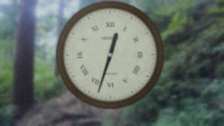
h=12 m=33
